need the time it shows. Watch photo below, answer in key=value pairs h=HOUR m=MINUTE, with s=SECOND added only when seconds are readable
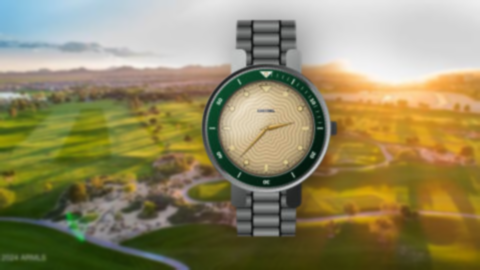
h=2 m=37
